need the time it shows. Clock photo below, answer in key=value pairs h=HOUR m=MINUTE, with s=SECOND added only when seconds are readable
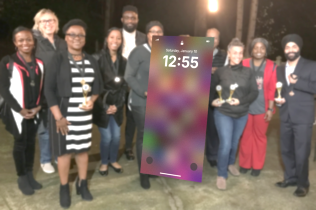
h=12 m=55
